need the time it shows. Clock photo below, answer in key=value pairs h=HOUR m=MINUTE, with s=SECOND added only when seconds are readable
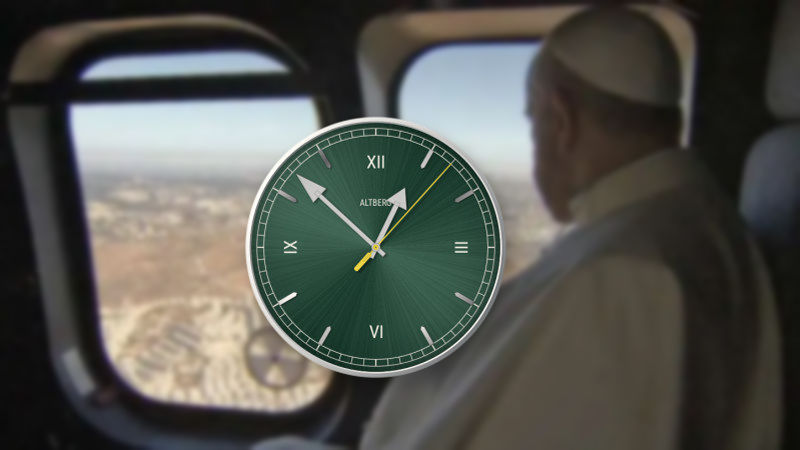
h=12 m=52 s=7
